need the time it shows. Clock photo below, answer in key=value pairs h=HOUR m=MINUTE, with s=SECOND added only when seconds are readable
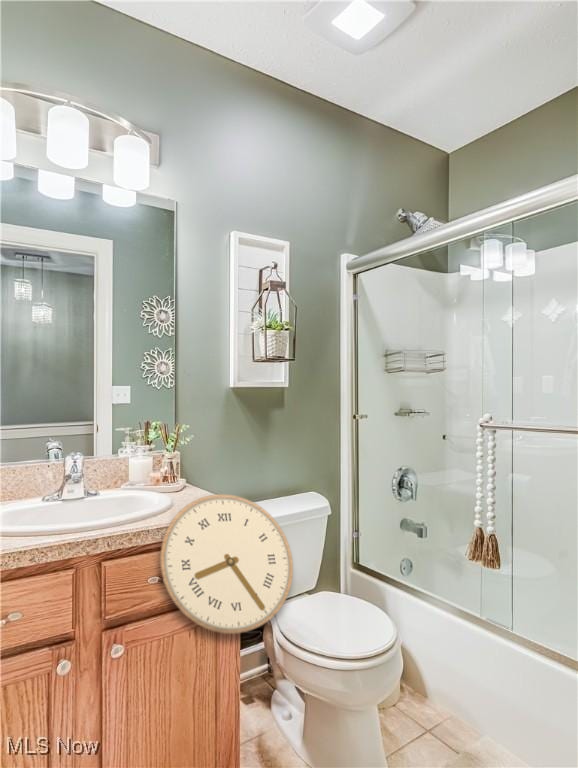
h=8 m=25
